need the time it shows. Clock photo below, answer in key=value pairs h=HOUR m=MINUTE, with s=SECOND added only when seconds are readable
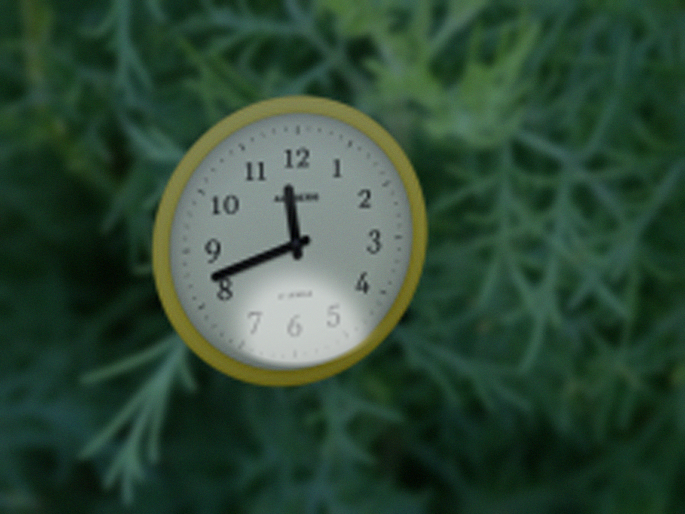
h=11 m=42
